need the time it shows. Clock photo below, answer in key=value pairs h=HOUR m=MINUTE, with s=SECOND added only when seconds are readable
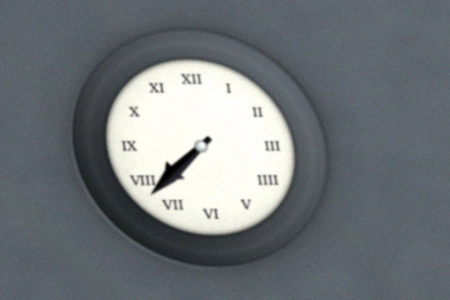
h=7 m=38
